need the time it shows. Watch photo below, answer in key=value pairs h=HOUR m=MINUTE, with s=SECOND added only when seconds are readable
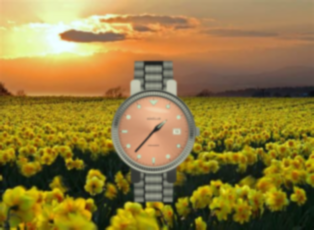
h=1 m=37
